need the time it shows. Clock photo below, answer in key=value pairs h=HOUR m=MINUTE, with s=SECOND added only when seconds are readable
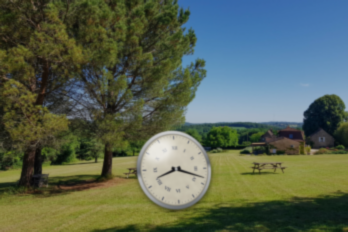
h=8 m=18
